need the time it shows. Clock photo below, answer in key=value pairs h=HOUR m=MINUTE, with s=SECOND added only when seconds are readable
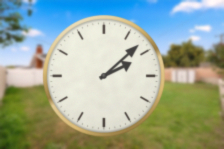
h=2 m=8
